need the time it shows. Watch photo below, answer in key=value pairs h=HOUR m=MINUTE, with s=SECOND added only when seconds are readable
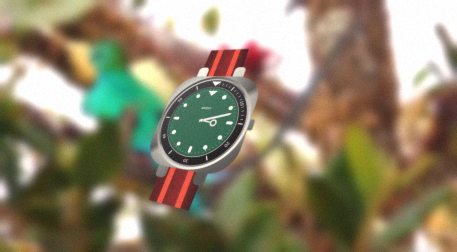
h=3 m=12
